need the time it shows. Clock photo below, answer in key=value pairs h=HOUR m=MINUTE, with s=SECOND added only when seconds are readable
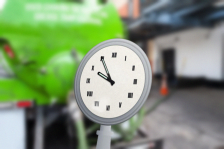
h=9 m=55
